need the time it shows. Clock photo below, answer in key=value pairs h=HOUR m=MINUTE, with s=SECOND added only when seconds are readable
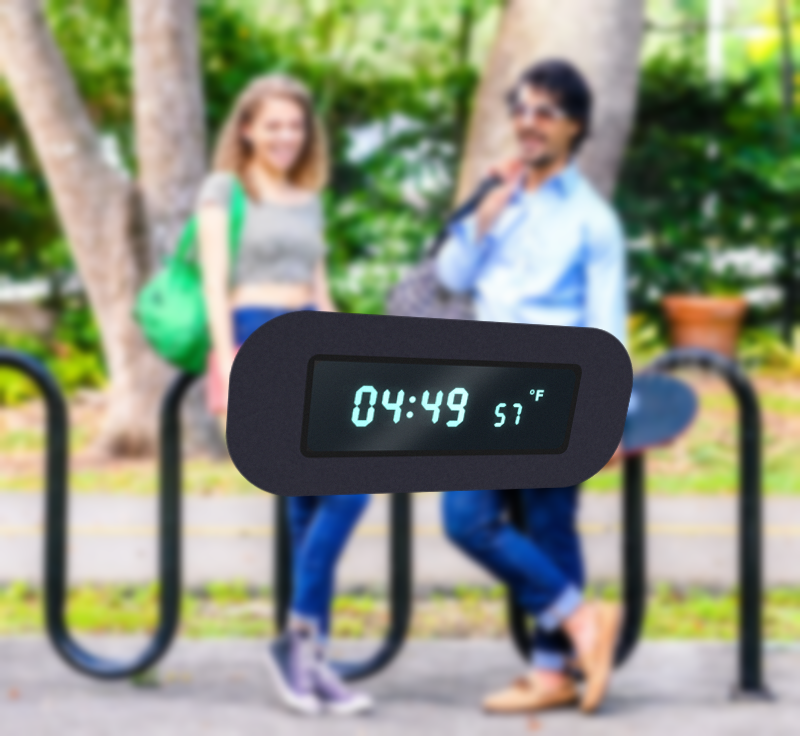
h=4 m=49
